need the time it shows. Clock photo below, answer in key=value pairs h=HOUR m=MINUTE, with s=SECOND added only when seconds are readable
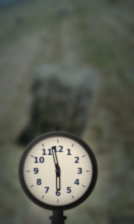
h=5 m=58
